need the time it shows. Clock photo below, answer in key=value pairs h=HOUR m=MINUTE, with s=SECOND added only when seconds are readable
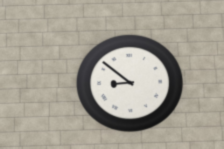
h=8 m=52
